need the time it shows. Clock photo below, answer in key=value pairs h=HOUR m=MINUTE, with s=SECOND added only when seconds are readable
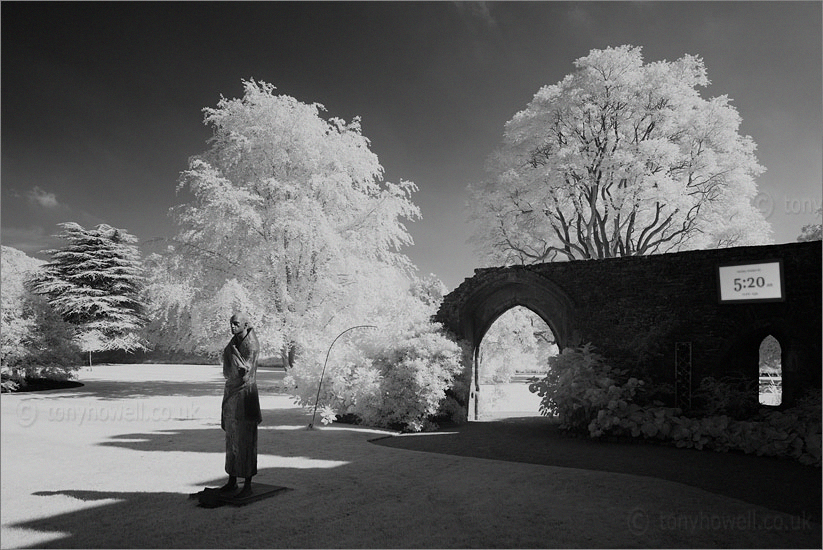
h=5 m=20
